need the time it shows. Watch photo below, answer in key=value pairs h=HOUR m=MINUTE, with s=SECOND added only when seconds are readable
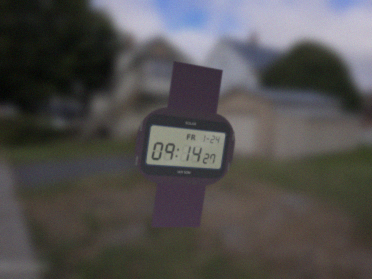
h=9 m=14 s=27
